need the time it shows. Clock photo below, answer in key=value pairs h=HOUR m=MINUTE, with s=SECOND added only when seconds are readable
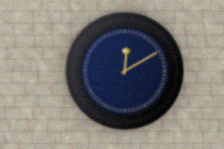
h=12 m=10
